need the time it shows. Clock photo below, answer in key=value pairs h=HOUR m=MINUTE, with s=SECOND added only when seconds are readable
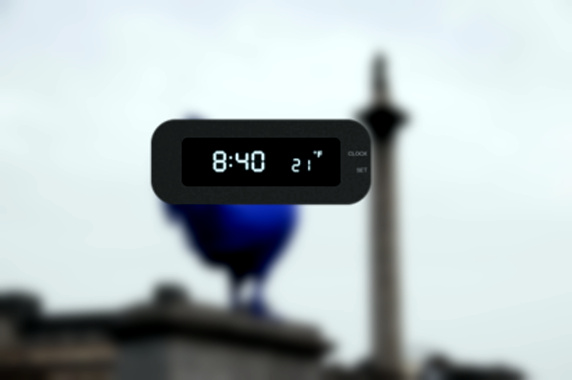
h=8 m=40
